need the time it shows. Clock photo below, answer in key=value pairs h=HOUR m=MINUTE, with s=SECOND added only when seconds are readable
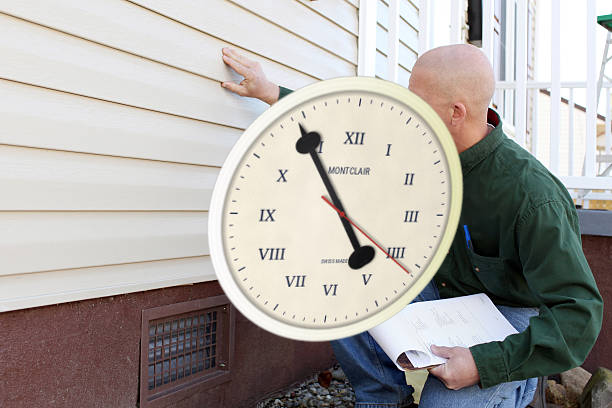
h=4 m=54 s=21
